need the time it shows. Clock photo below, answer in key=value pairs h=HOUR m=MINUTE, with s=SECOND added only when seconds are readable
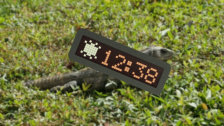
h=12 m=38
